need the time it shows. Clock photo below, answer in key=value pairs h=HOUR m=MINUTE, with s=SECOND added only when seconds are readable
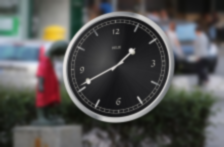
h=1 m=41
